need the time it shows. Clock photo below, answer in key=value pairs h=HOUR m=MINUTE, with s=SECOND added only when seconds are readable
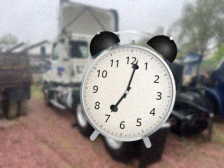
h=7 m=2
